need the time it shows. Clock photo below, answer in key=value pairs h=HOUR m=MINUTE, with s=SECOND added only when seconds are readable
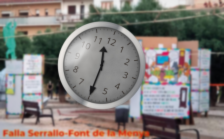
h=11 m=30
